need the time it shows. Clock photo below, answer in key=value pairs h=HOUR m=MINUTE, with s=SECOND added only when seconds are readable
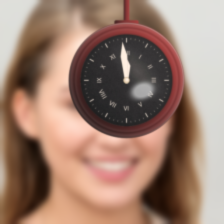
h=11 m=59
